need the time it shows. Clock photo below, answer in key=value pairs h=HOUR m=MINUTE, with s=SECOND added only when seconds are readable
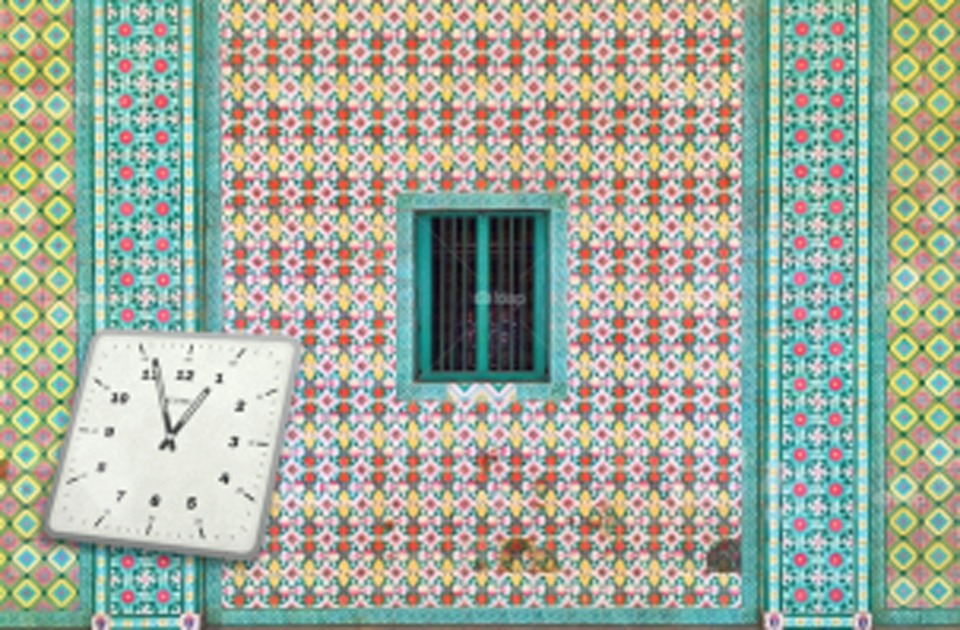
h=12 m=56
